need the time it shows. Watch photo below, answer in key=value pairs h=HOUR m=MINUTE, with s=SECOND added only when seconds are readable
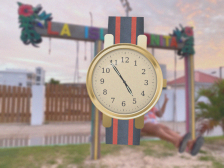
h=4 m=54
